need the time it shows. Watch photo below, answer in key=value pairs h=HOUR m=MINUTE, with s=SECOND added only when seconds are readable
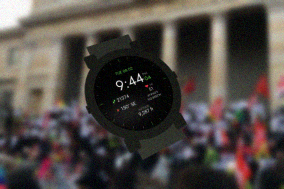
h=9 m=44
